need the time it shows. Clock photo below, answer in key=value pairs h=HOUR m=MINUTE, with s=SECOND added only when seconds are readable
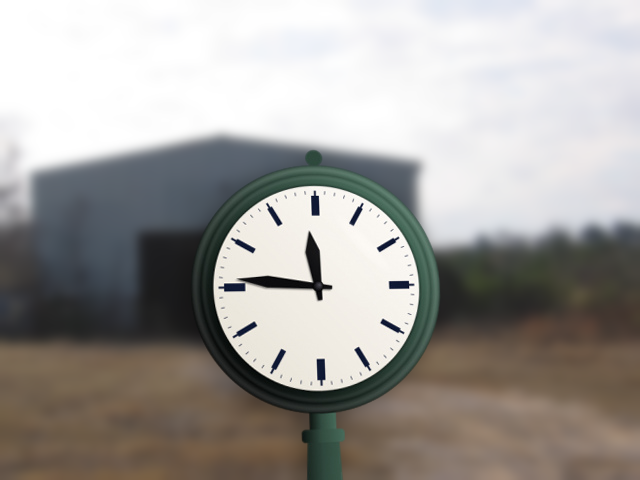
h=11 m=46
